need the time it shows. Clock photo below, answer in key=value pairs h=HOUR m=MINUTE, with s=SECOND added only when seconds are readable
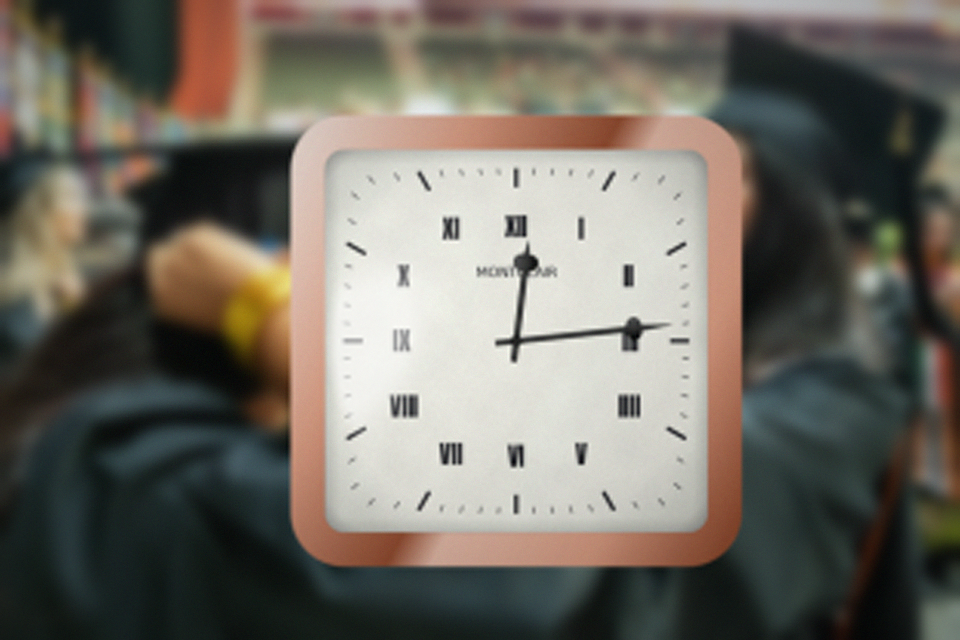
h=12 m=14
